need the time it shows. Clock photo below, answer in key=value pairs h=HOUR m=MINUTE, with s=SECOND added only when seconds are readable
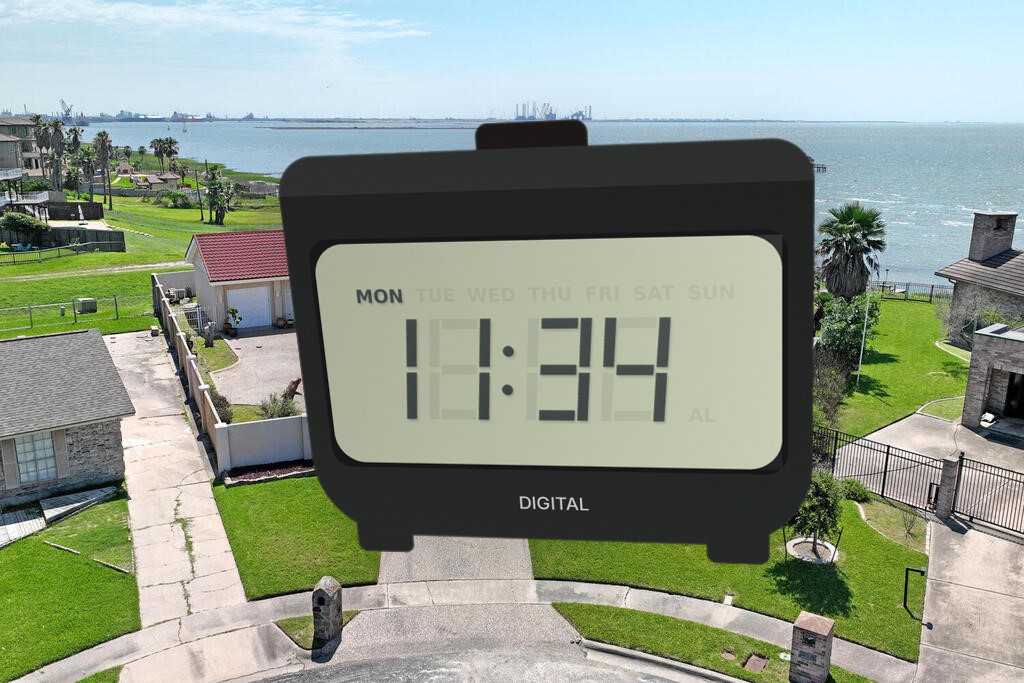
h=11 m=34
